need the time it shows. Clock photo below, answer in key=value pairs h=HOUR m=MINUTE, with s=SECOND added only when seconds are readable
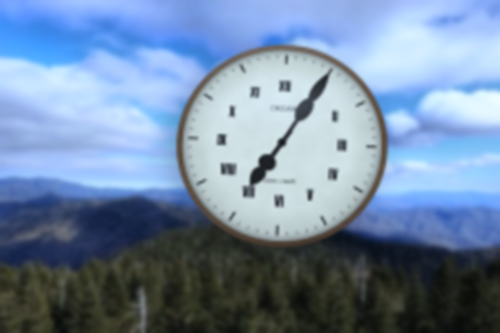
h=7 m=5
